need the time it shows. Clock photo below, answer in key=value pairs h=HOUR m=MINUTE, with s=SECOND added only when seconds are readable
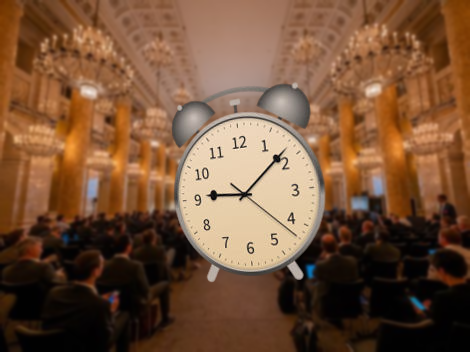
h=9 m=8 s=22
